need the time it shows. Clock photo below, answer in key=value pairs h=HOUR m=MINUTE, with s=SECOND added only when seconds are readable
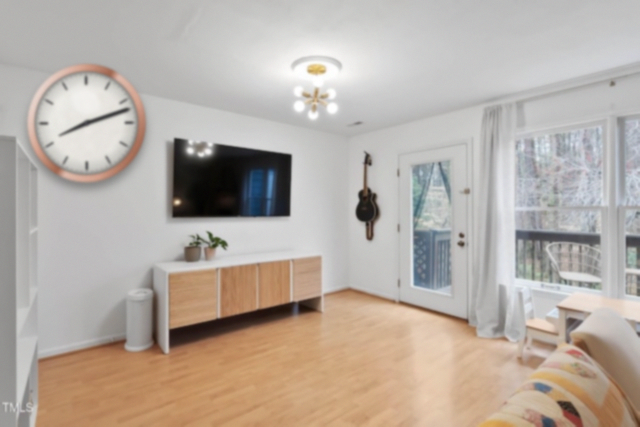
h=8 m=12
